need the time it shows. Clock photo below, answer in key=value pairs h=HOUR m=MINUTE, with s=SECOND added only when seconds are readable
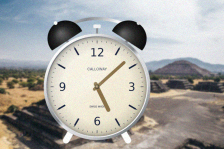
h=5 m=8
